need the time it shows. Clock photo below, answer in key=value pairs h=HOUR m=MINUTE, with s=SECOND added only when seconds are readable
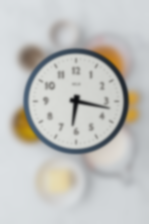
h=6 m=17
